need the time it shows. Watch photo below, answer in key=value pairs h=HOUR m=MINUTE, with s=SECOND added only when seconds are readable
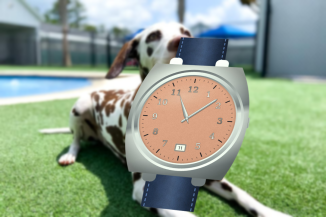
h=11 m=8
